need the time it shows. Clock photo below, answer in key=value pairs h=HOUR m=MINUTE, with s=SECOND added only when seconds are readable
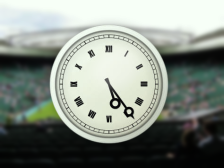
h=5 m=24
